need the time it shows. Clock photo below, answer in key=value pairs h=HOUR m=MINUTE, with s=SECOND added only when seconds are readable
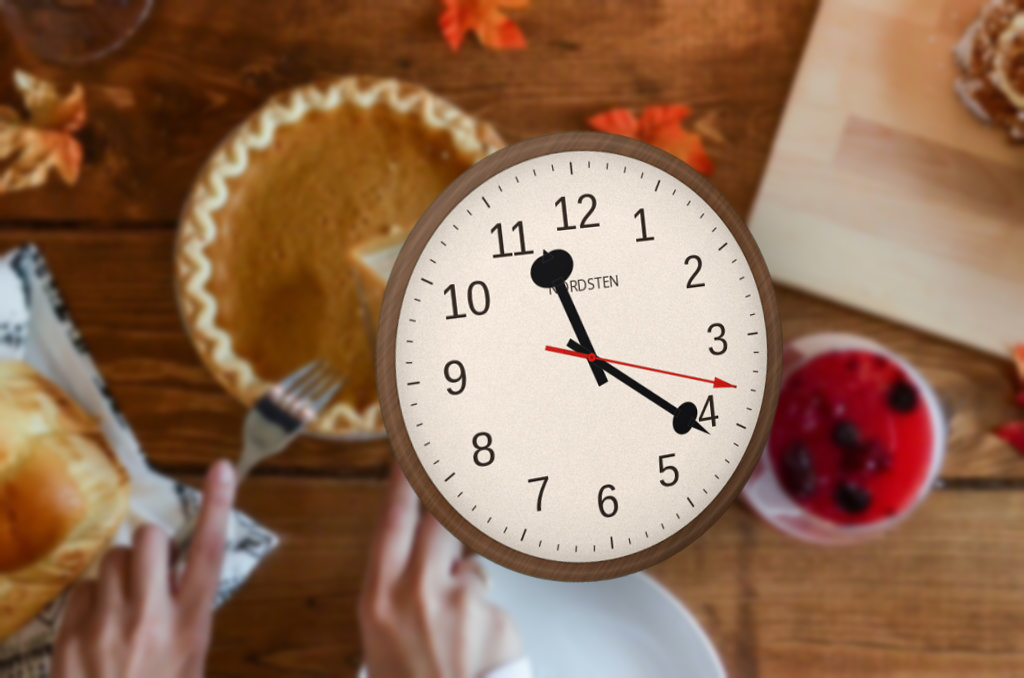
h=11 m=21 s=18
